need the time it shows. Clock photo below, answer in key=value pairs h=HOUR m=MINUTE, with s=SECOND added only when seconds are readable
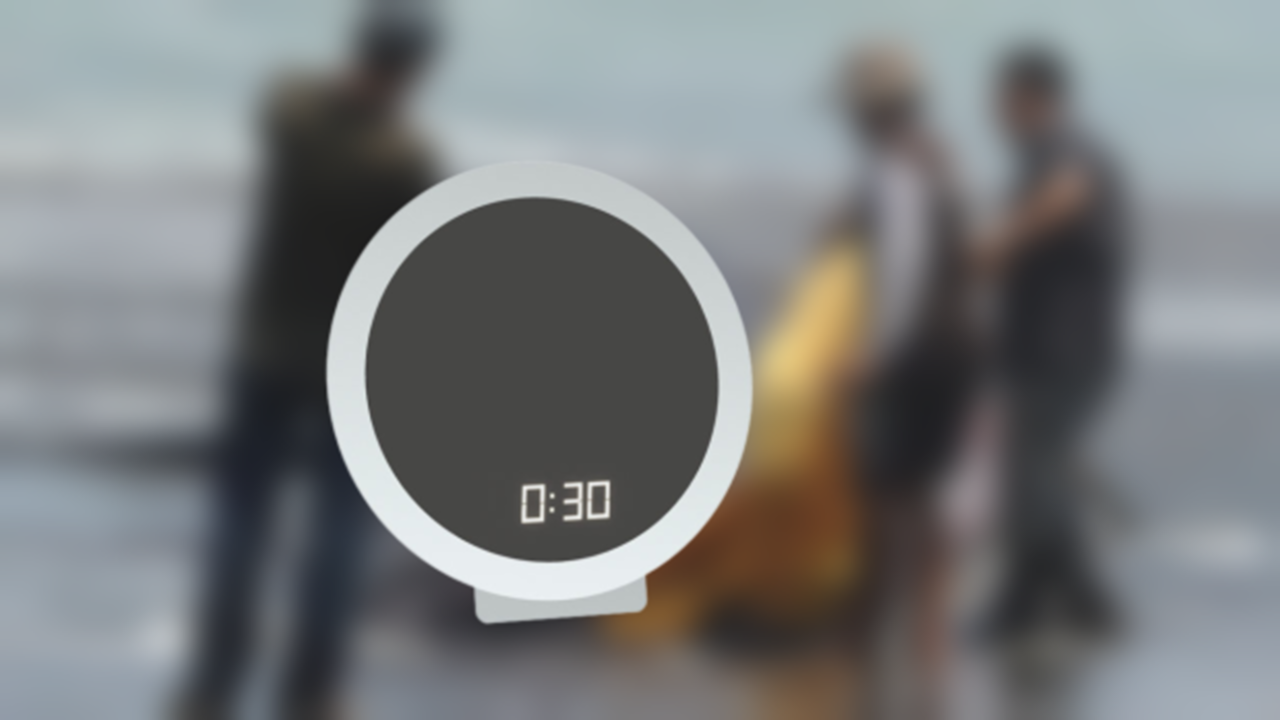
h=0 m=30
